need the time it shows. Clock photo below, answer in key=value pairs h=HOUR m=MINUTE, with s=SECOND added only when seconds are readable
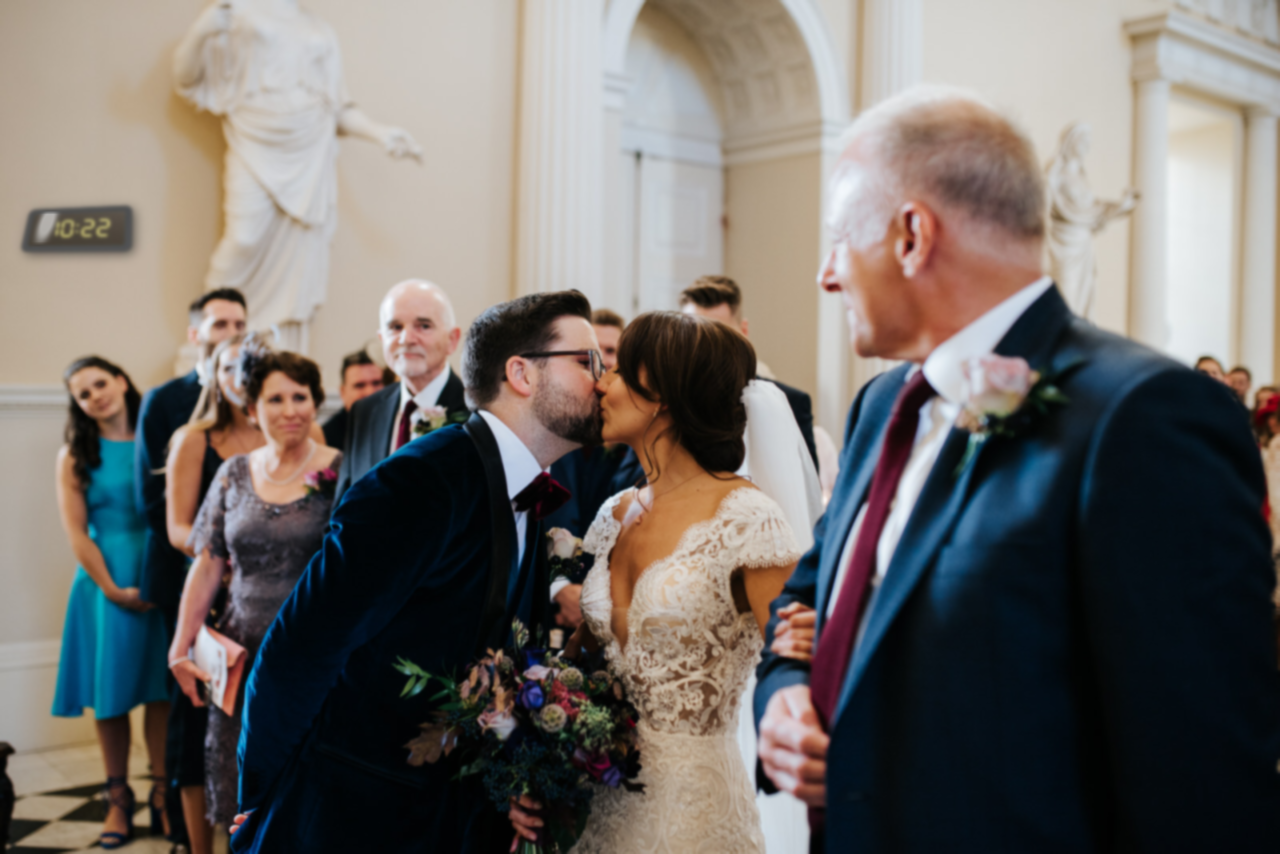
h=10 m=22
